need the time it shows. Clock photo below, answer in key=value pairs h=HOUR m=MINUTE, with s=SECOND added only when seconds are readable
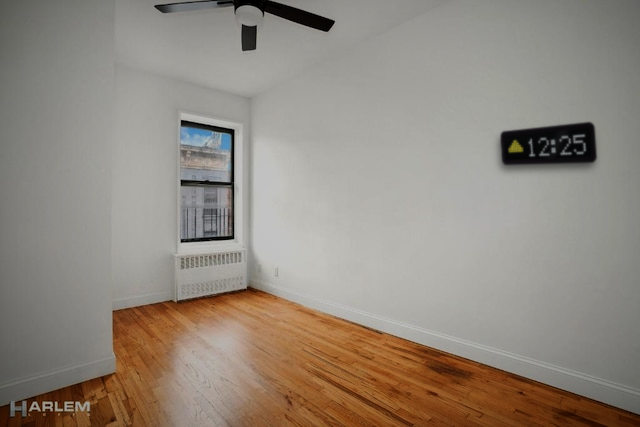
h=12 m=25
